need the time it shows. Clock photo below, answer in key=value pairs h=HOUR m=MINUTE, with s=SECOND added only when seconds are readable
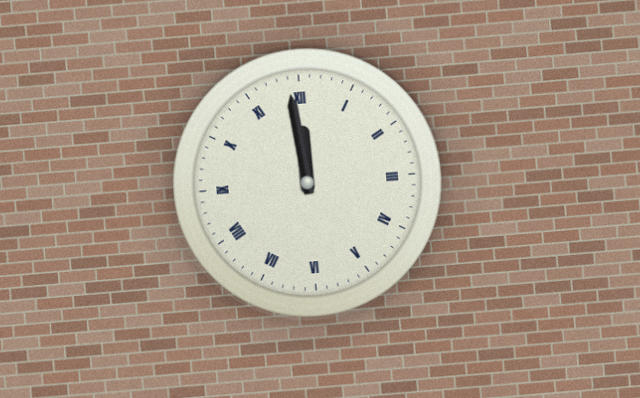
h=11 m=59
